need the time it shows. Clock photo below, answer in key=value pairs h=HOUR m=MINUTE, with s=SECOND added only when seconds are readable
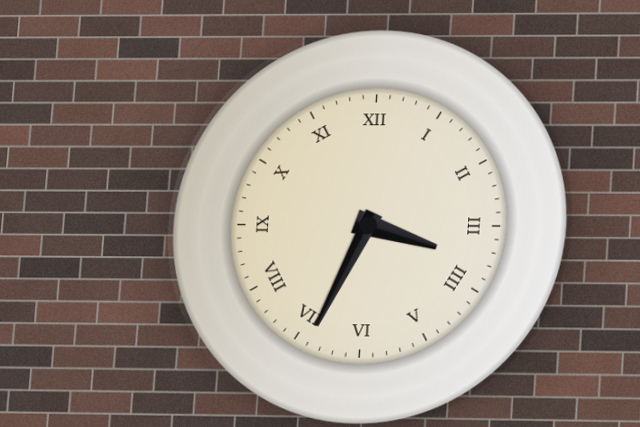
h=3 m=34
